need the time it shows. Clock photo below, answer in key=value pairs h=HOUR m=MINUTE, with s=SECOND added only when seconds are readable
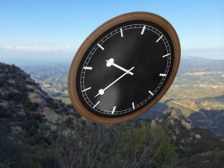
h=9 m=37
